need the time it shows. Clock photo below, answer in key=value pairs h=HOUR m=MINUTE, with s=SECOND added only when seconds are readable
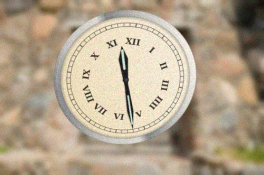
h=11 m=27
